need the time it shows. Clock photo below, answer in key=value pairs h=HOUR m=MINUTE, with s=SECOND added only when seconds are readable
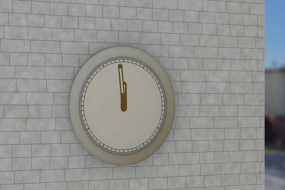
h=11 m=59
